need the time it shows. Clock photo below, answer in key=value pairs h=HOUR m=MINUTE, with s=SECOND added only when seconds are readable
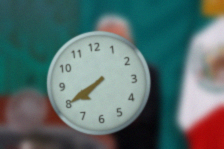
h=7 m=40
